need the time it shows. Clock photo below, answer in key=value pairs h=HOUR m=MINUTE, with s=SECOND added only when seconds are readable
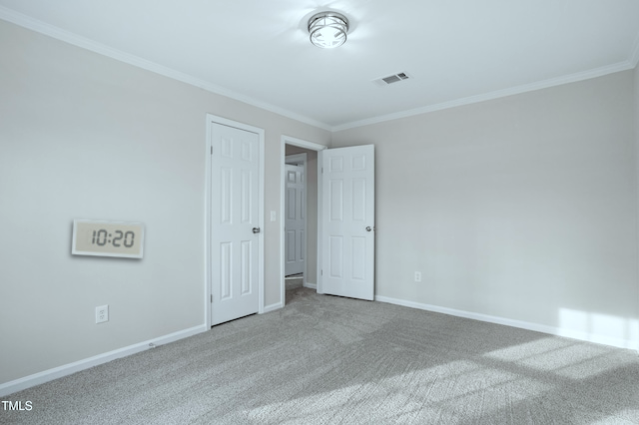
h=10 m=20
